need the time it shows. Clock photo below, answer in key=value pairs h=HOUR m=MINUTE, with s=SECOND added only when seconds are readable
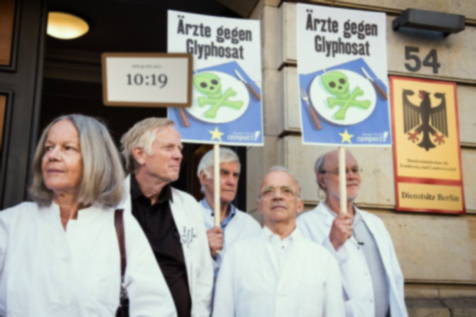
h=10 m=19
